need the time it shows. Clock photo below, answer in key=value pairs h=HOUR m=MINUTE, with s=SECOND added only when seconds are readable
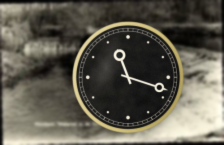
h=11 m=18
